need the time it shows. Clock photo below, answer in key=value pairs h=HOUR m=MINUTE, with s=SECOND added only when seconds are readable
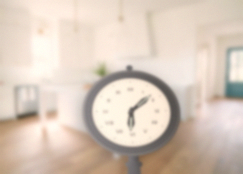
h=6 m=8
